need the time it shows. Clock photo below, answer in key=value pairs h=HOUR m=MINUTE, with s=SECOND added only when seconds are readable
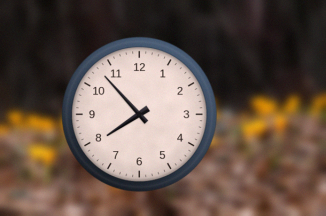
h=7 m=53
